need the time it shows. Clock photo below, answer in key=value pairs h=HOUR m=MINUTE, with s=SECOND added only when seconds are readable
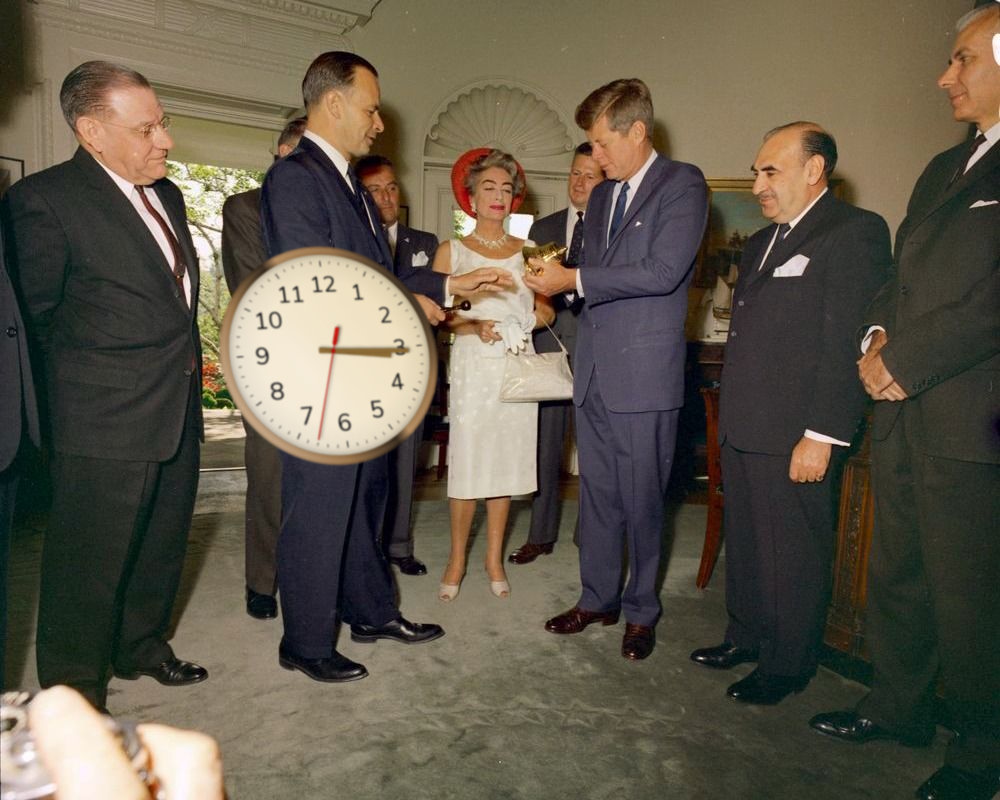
h=3 m=15 s=33
